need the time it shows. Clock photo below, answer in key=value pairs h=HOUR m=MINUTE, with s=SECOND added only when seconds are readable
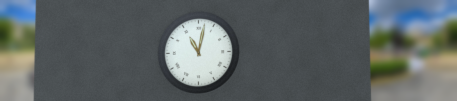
h=11 m=2
